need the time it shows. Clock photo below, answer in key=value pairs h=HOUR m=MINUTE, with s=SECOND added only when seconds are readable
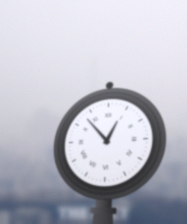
h=12 m=53
